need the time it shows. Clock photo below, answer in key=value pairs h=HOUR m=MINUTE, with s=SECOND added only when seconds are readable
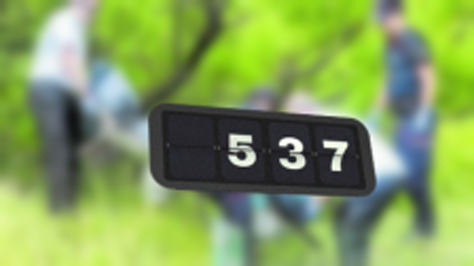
h=5 m=37
